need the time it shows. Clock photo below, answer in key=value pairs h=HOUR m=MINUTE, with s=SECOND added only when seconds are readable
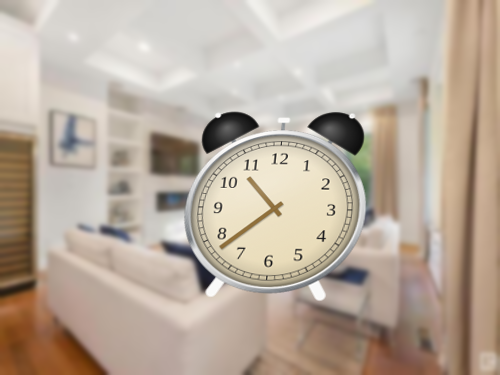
h=10 m=38
